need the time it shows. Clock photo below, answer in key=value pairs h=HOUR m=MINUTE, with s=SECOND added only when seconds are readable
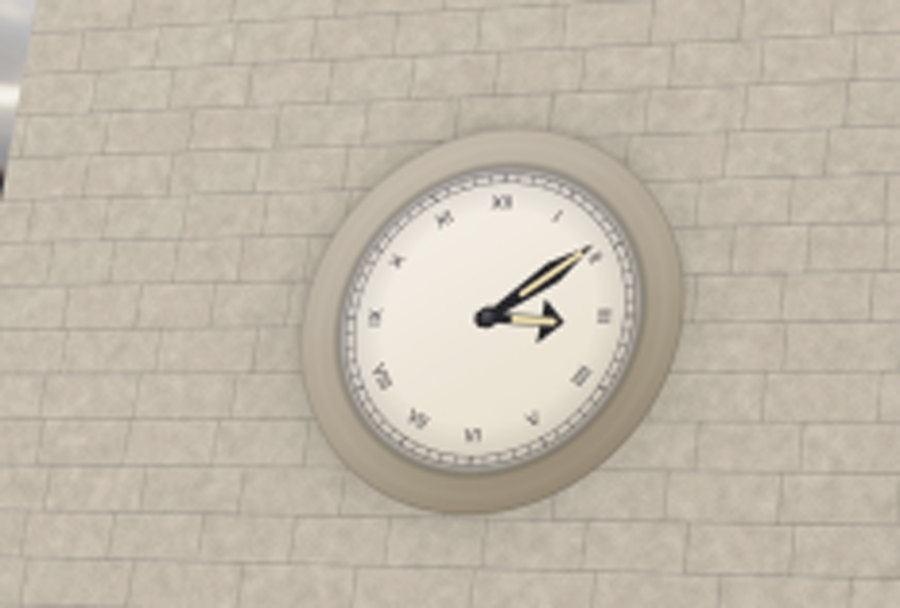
h=3 m=9
